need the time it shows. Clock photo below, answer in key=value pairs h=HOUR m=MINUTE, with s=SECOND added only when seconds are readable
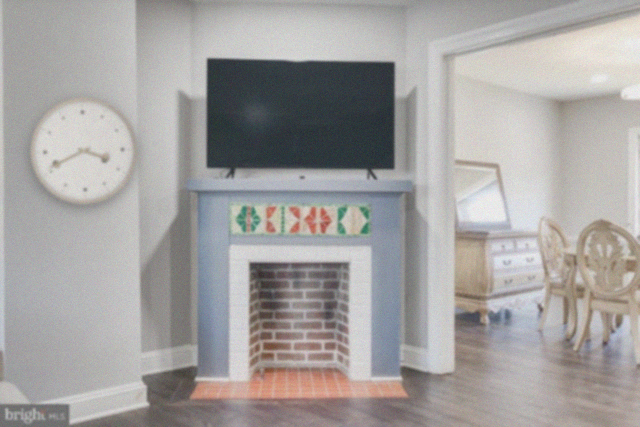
h=3 m=41
